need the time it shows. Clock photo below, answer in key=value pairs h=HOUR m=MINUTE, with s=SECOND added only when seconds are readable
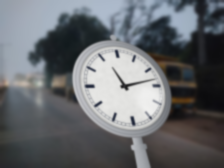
h=11 m=13
